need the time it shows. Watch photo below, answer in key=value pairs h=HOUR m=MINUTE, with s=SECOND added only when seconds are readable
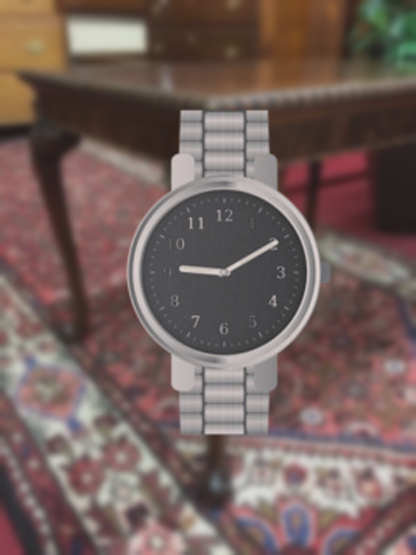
h=9 m=10
